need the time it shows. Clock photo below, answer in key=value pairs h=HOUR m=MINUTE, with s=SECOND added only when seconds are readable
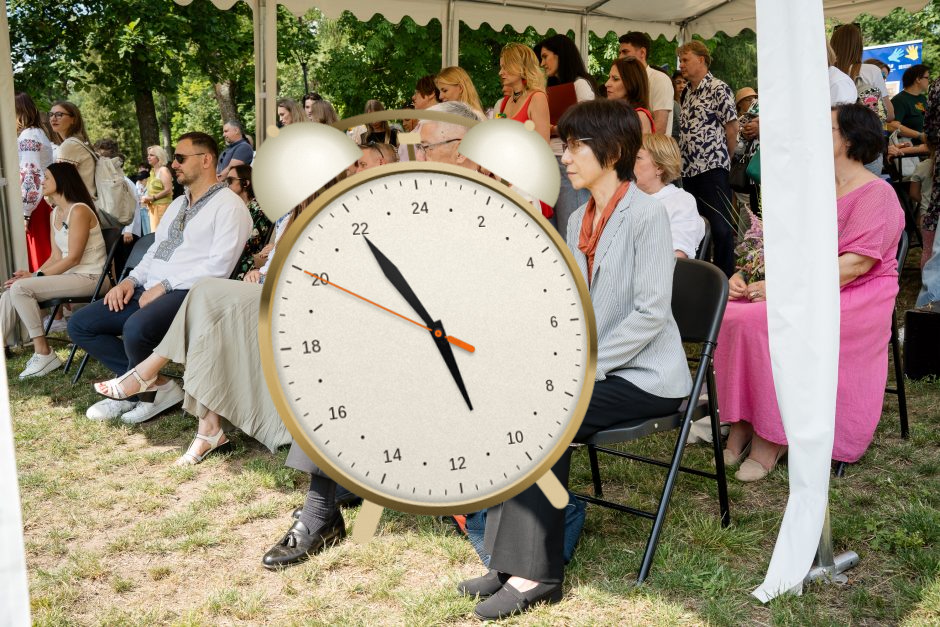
h=10 m=54 s=50
